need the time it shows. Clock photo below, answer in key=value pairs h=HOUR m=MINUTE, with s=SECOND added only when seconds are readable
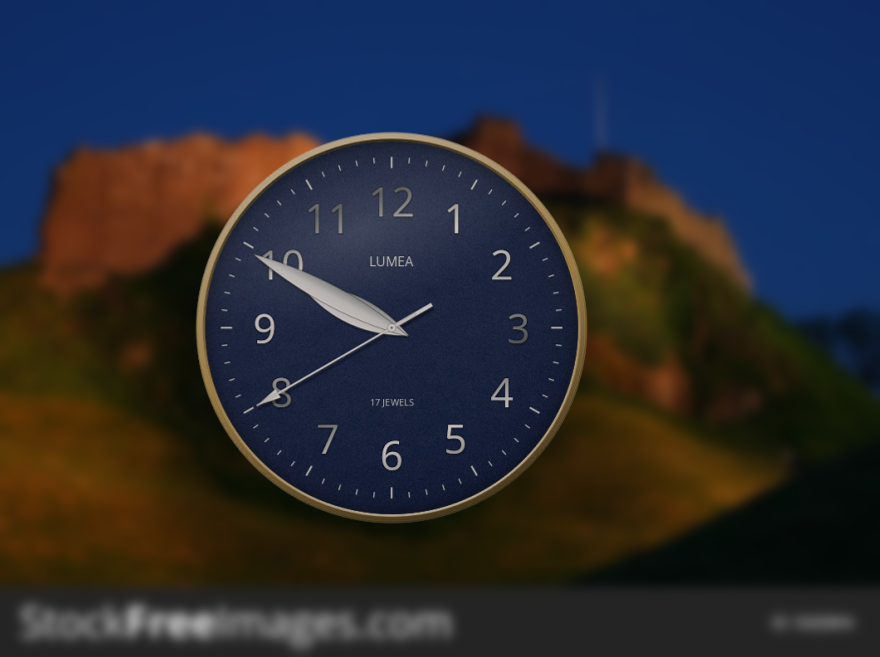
h=9 m=49 s=40
